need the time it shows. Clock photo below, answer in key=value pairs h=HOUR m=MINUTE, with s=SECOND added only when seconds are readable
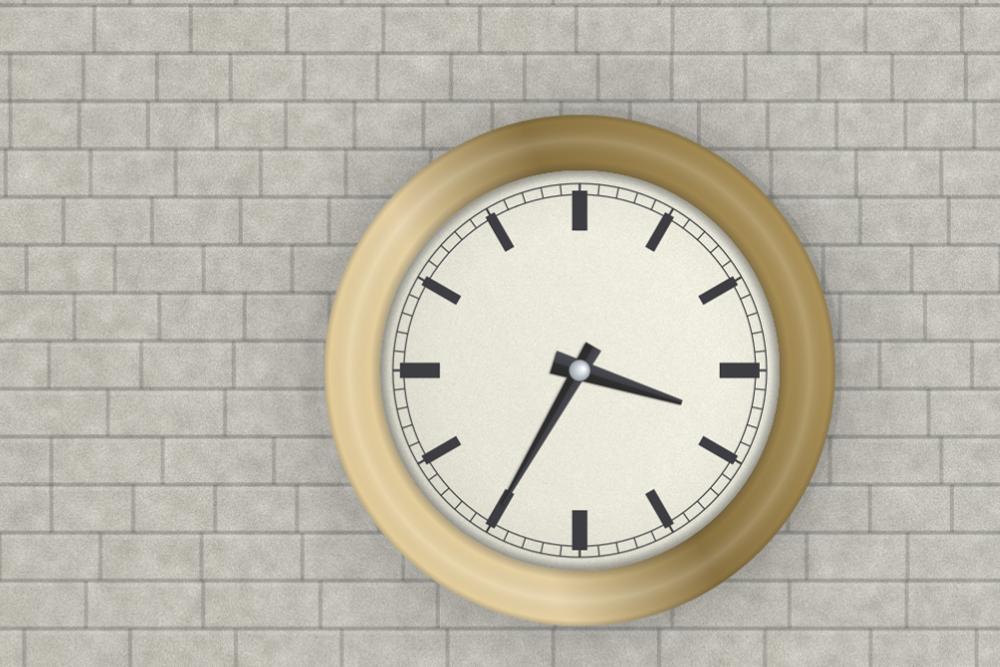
h=3 m=35
